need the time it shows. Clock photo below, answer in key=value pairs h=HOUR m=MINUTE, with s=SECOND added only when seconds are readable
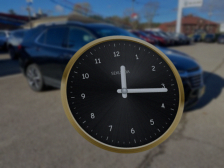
h=12 m=16
